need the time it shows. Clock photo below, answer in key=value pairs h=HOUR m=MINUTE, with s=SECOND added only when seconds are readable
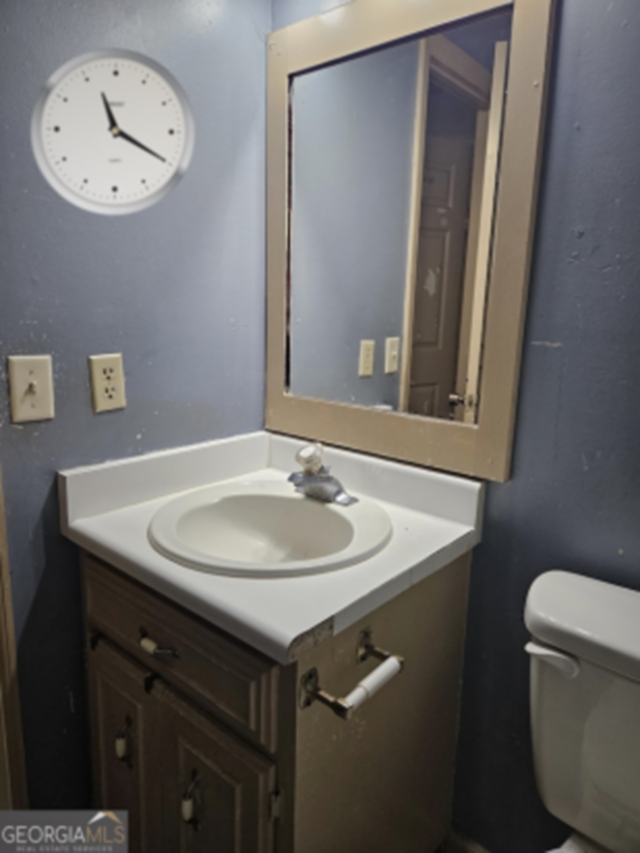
h=11 m=20
